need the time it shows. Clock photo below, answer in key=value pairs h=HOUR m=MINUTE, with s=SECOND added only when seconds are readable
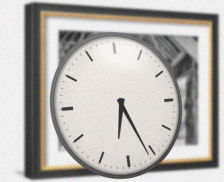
h=6 m=26
